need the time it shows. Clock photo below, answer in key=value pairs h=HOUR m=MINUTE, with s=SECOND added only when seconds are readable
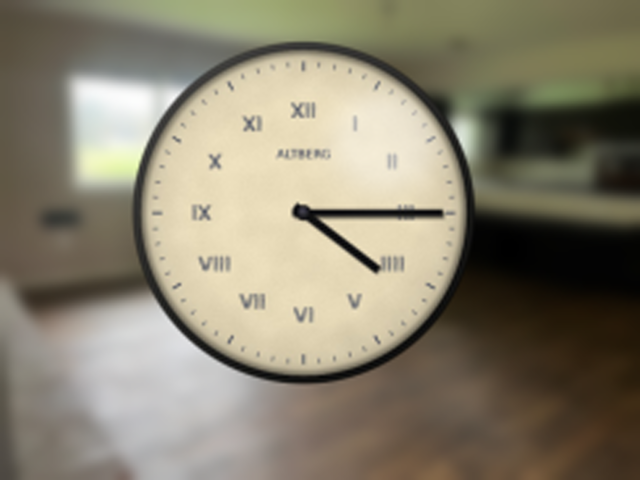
h=4 m=15
